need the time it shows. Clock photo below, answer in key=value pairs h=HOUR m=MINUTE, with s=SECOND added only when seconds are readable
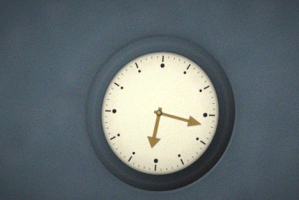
h=6 m=17
